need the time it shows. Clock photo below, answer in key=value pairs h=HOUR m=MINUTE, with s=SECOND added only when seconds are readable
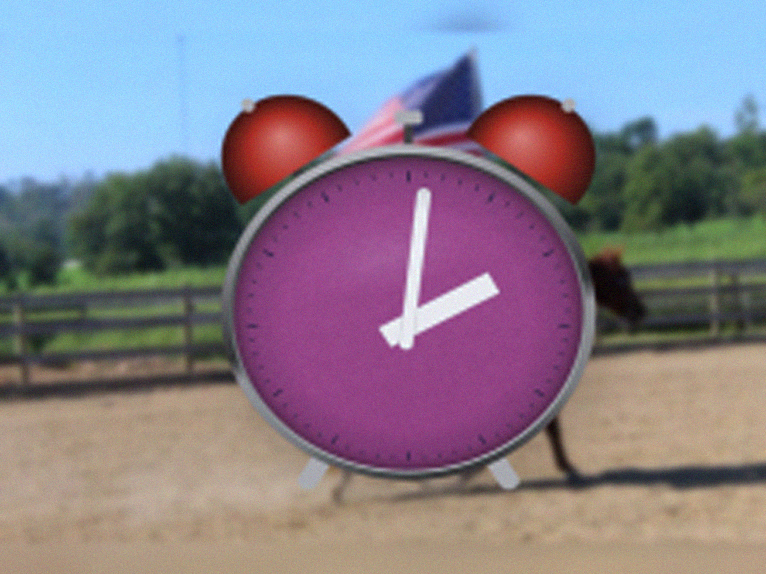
h=2 m=1
